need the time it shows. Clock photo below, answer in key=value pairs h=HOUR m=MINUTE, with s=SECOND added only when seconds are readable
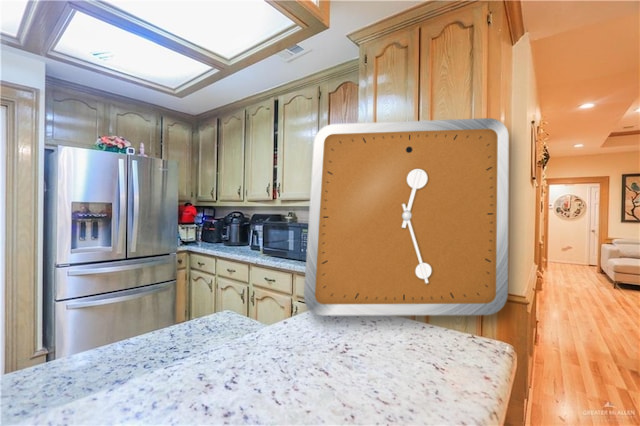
h=12 m=27
